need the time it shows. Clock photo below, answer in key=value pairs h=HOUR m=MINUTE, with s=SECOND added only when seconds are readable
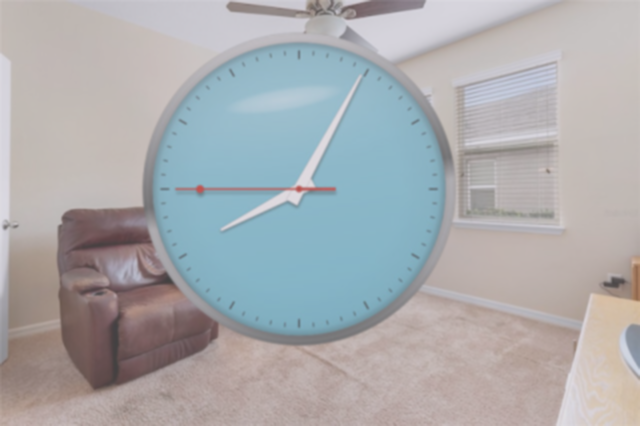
h=8 m=4 s=45
